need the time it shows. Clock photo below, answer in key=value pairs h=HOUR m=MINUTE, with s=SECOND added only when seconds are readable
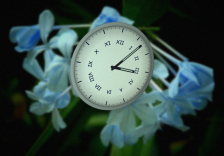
h=3 m=7
